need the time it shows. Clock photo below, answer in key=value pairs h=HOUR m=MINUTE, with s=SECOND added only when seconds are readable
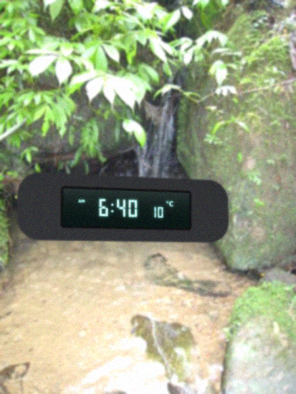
h=6 m=40
